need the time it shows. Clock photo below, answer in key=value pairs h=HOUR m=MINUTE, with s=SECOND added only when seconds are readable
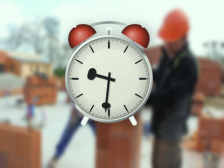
h=9 m=31
